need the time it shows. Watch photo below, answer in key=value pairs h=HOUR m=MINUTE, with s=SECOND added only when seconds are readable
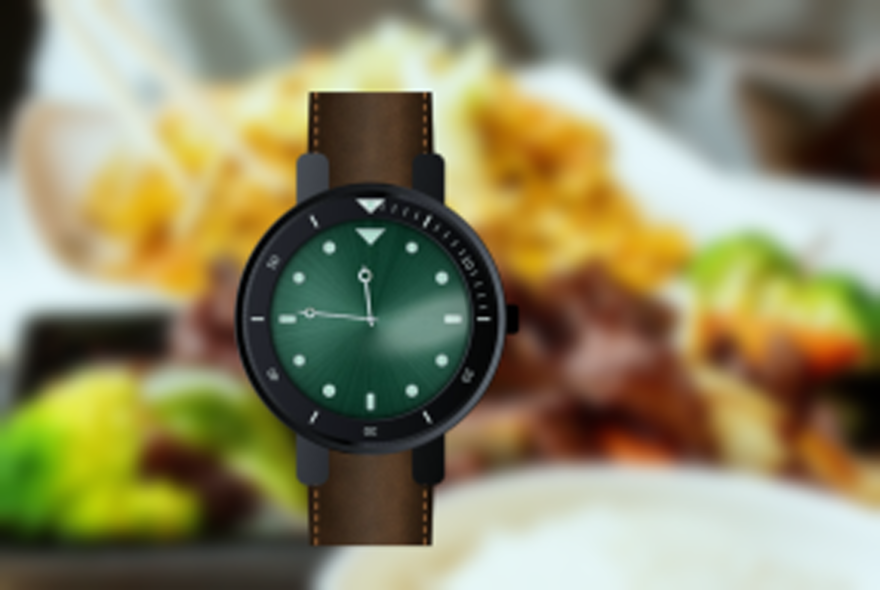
h=11 m=46
